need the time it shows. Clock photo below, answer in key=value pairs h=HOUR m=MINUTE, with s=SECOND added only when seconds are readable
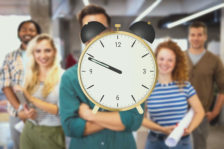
h=9 m=49
